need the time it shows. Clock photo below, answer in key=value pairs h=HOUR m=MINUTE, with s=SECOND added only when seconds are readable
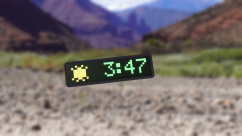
h=3 m=47
